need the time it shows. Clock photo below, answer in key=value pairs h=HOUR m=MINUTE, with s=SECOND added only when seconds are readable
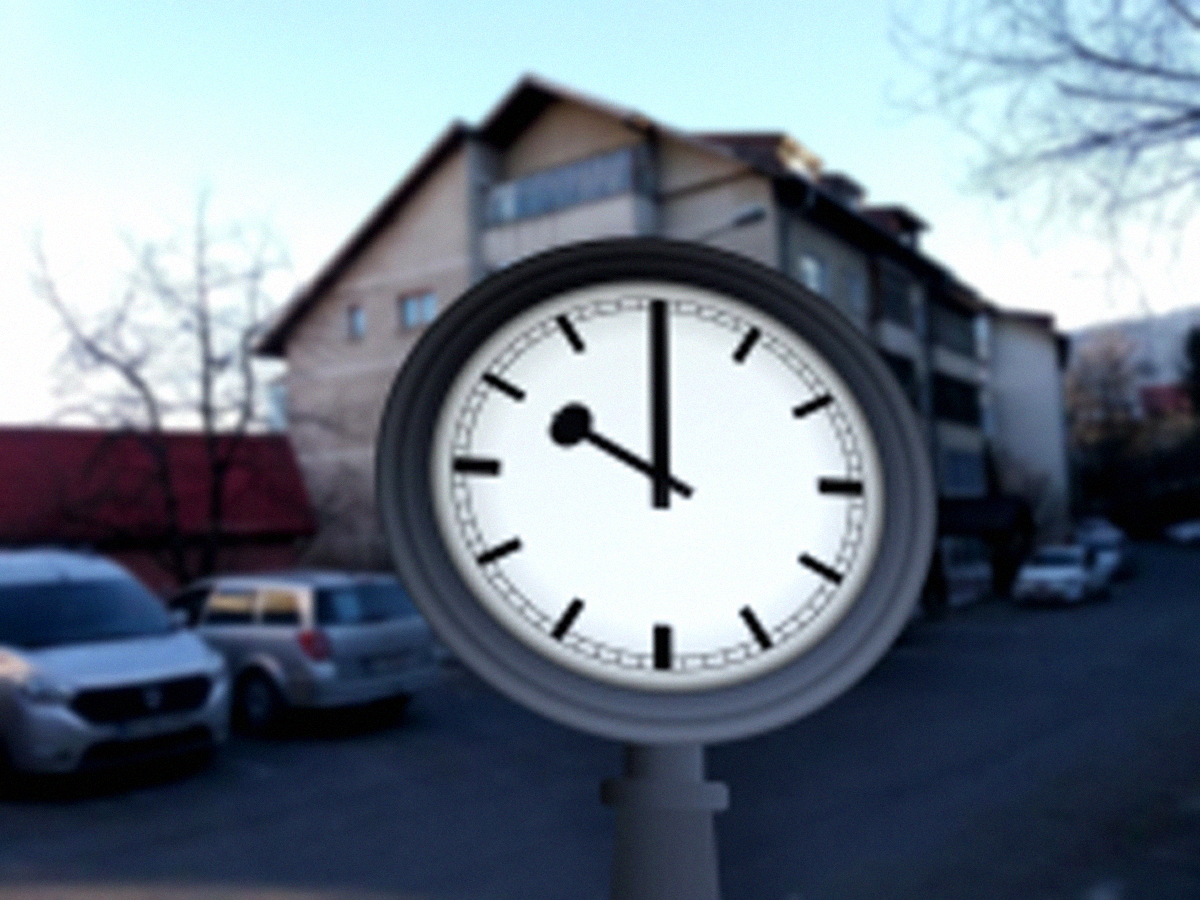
h=10 m=0
